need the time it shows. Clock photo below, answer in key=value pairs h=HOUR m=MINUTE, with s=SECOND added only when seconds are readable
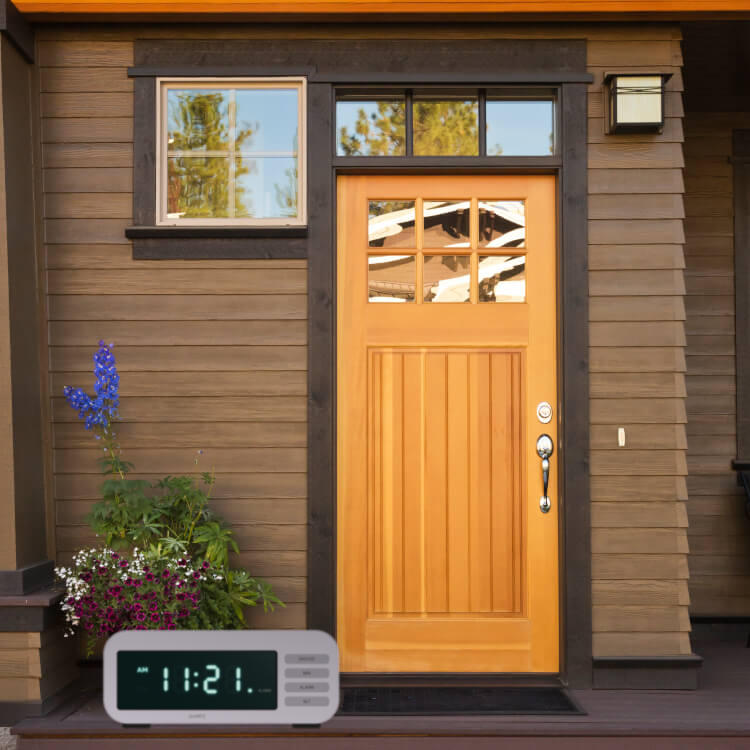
h=11 m=21
